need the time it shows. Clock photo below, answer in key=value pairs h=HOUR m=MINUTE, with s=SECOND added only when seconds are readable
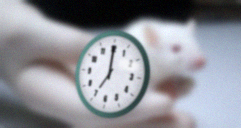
h=7 m=0
